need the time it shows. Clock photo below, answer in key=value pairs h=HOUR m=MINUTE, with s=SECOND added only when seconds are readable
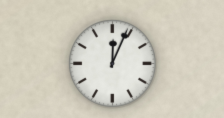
h=12 m=4
